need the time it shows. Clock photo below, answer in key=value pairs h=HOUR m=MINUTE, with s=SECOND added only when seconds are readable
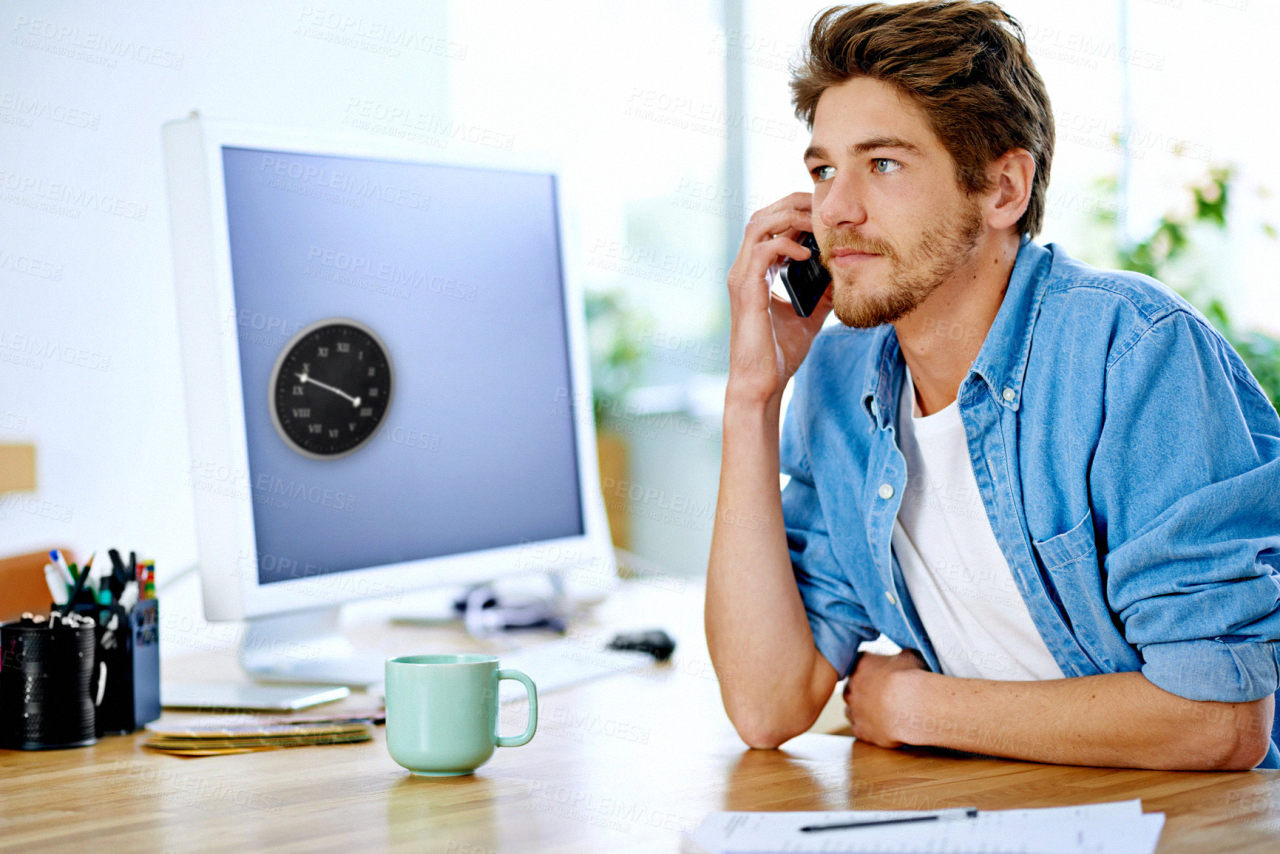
h=3 m=48
